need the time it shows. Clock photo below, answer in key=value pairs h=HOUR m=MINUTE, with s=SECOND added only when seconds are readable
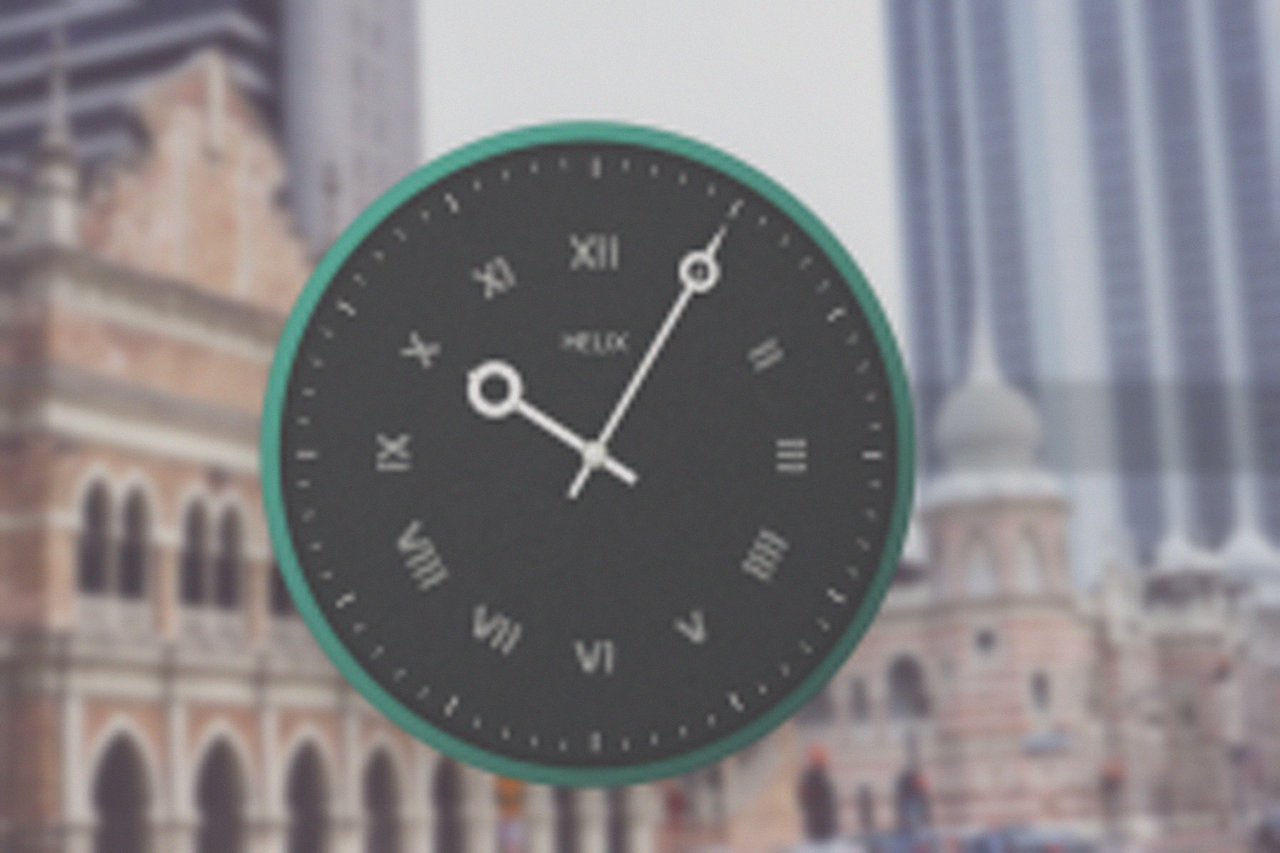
h=10 m=5
